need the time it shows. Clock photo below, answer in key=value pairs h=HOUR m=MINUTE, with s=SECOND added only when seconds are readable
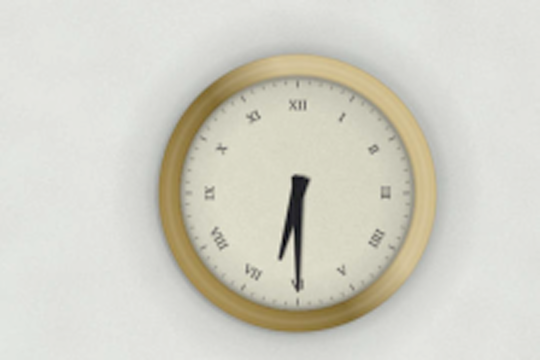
h=6 m=30
